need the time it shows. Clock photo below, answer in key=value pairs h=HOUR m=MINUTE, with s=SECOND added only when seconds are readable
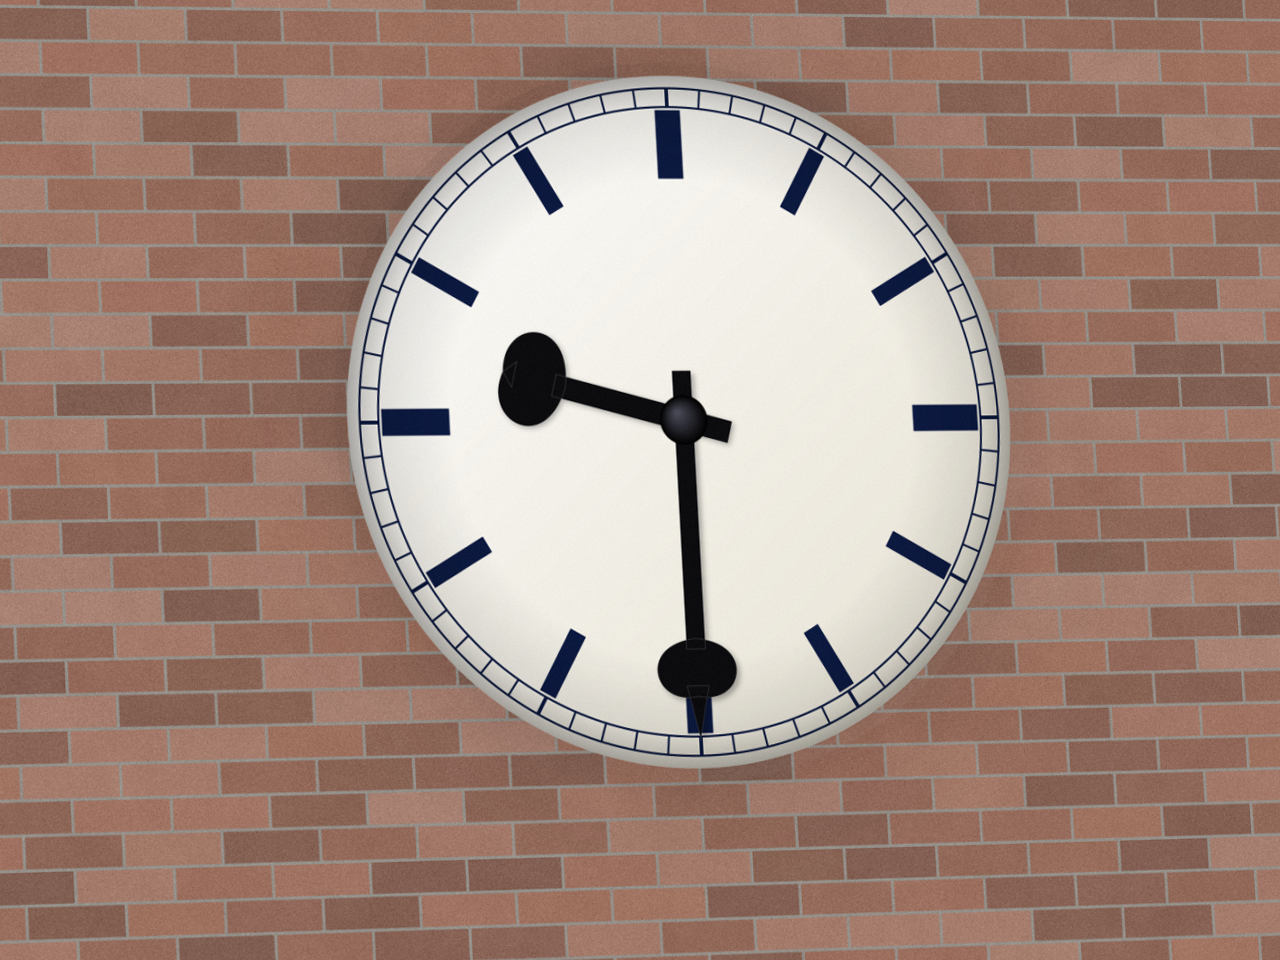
h=9 m=30
